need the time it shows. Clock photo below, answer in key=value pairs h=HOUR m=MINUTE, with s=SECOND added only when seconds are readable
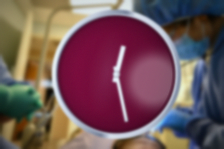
h=12 m=28
